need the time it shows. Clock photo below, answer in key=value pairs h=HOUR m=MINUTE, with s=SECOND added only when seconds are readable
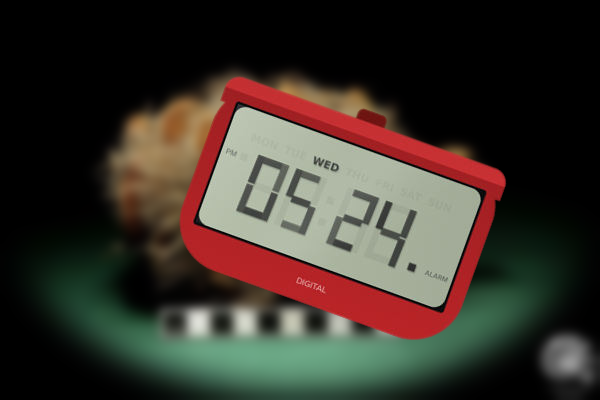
h=5 m=24
